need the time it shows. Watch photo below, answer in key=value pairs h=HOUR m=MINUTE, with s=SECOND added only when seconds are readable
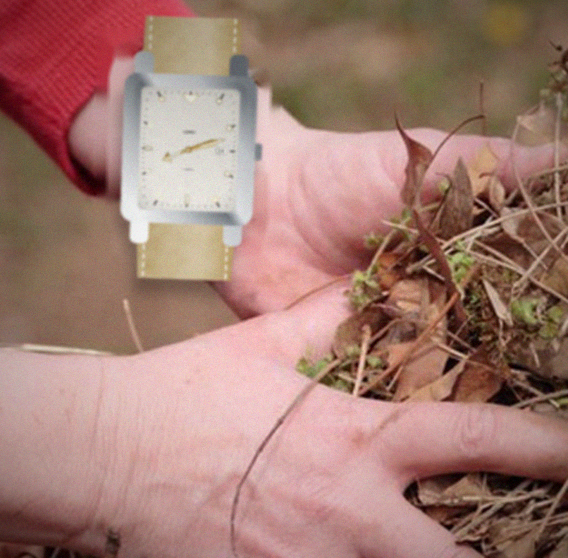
h=8 m=12
